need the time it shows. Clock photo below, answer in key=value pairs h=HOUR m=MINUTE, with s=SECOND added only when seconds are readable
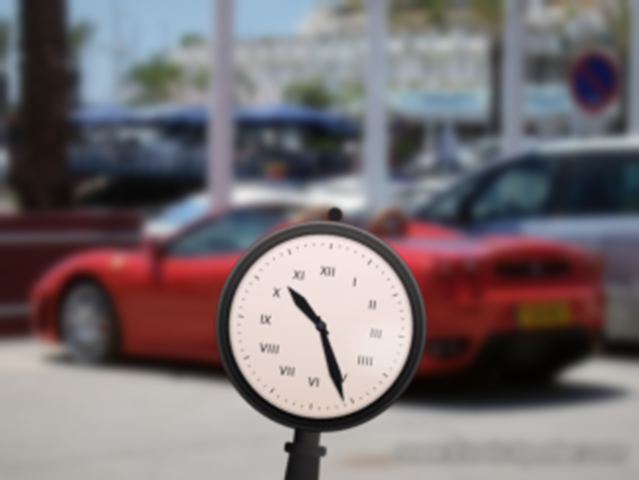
h=10 m=26
